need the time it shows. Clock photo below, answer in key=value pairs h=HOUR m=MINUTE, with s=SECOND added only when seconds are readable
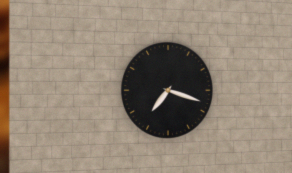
h=7 m=18
